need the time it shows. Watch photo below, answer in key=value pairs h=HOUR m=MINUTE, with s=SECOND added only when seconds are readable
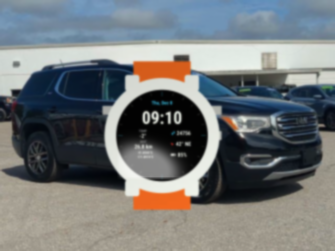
h=9 m=10
